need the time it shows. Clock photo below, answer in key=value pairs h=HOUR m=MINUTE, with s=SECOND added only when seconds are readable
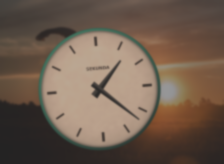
h=1 m=22
